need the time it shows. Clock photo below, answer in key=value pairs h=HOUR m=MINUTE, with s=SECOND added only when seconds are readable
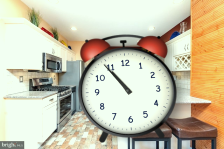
h=10 m=54
